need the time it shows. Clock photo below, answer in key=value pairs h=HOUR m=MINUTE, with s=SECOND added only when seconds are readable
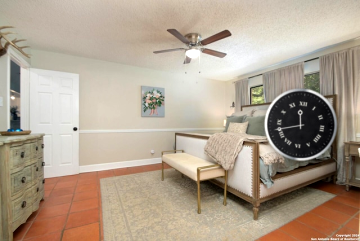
h=11 m=42
